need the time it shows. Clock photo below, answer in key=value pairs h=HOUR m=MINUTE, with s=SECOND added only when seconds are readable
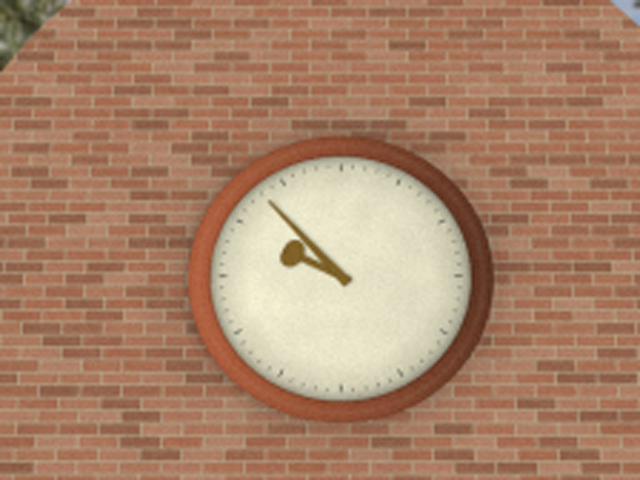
h=9 m=53
